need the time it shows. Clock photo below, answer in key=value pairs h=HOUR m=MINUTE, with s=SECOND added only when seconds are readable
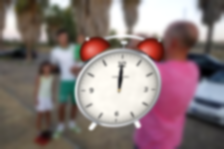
h=12 m=0
